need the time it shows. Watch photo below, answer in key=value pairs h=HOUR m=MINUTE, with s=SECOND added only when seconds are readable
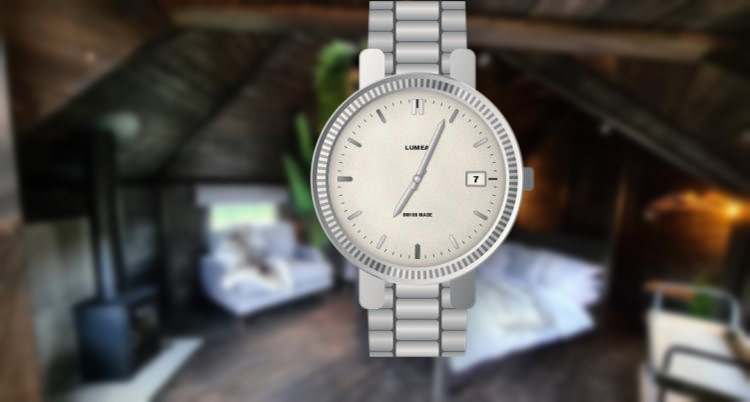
h=7 m=4
